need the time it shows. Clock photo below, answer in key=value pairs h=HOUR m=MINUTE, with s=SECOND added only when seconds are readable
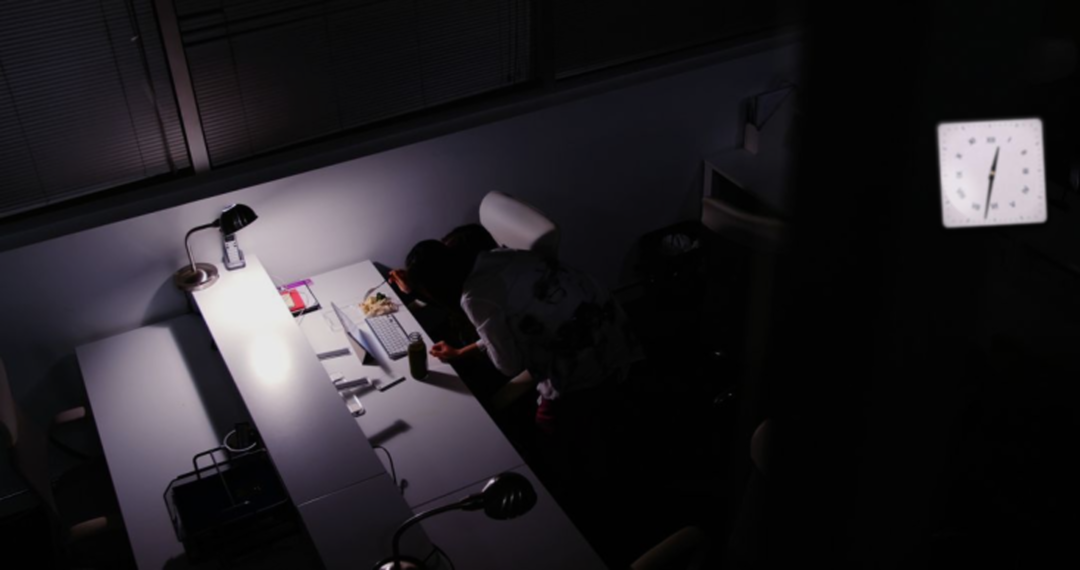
h=12 m=32
